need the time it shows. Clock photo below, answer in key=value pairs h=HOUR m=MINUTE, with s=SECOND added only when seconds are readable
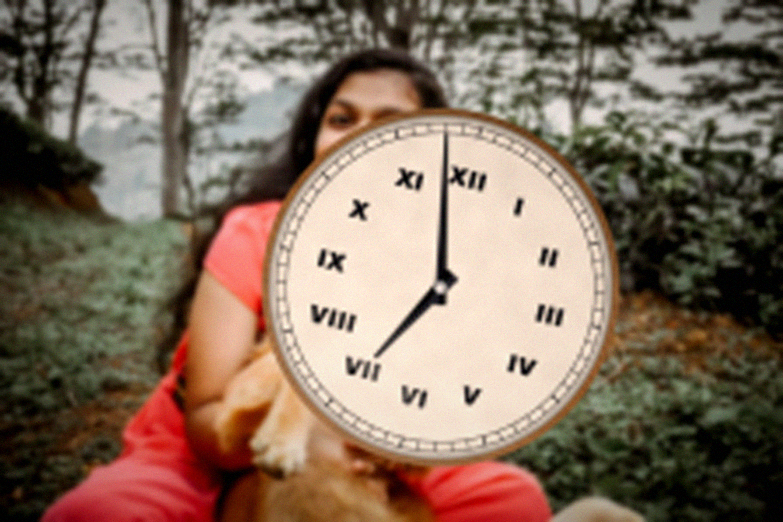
h=6 m=58
